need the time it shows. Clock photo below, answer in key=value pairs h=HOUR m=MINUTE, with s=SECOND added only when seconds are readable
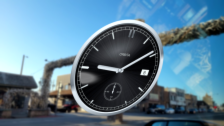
h=9 m=9
